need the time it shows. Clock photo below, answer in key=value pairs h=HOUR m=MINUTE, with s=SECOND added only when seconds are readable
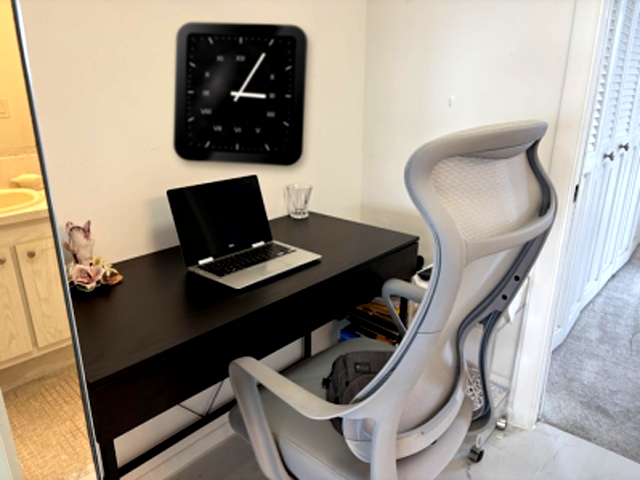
h=3 m=5
